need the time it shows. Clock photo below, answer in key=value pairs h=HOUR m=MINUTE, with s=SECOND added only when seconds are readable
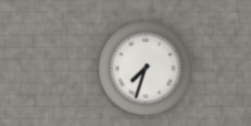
h=7 m=33
